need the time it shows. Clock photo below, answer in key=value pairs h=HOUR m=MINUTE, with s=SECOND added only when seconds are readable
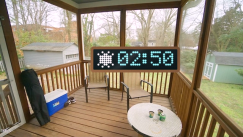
h=2 m=50
